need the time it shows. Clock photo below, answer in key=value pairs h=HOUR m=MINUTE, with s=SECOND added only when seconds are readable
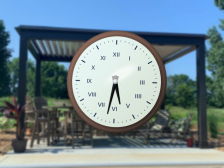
h=5 m=32
